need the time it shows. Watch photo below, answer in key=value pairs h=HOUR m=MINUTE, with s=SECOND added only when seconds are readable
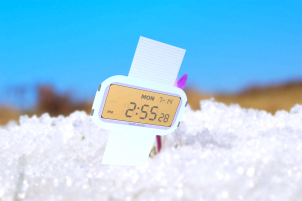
h=2 m=55 s=28
